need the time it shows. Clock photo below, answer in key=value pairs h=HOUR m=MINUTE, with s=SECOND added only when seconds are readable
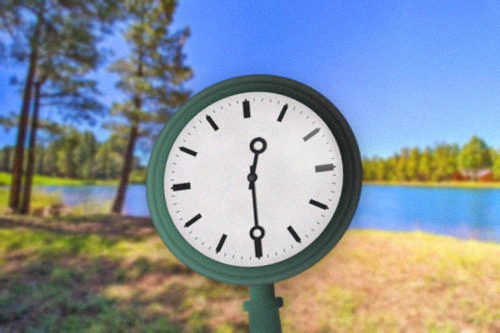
h=12 m=30
